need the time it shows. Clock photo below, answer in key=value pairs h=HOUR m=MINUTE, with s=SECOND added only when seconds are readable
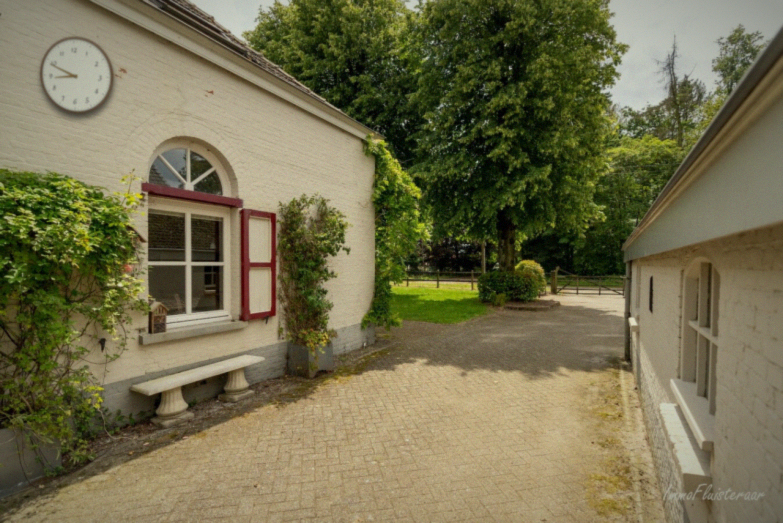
h=8 m=49
